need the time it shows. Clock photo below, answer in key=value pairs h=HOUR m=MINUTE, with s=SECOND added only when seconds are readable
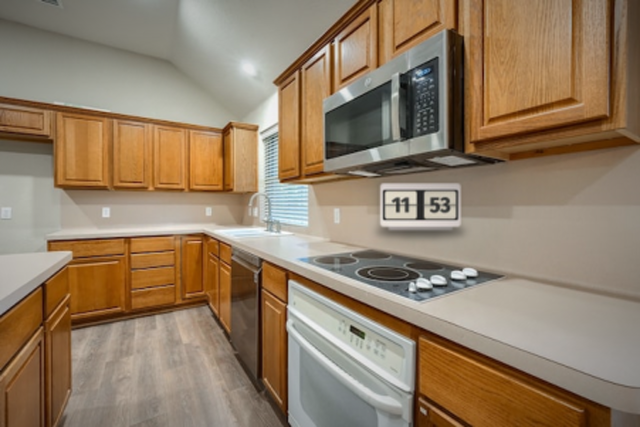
h=11 m=53
